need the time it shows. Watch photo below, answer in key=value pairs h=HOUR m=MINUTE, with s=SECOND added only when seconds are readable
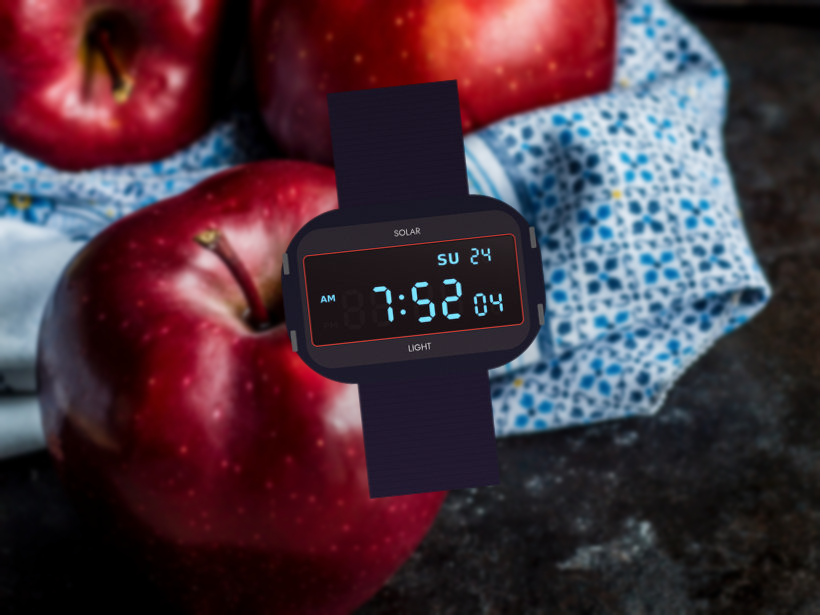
h=7 m=52 s=4
